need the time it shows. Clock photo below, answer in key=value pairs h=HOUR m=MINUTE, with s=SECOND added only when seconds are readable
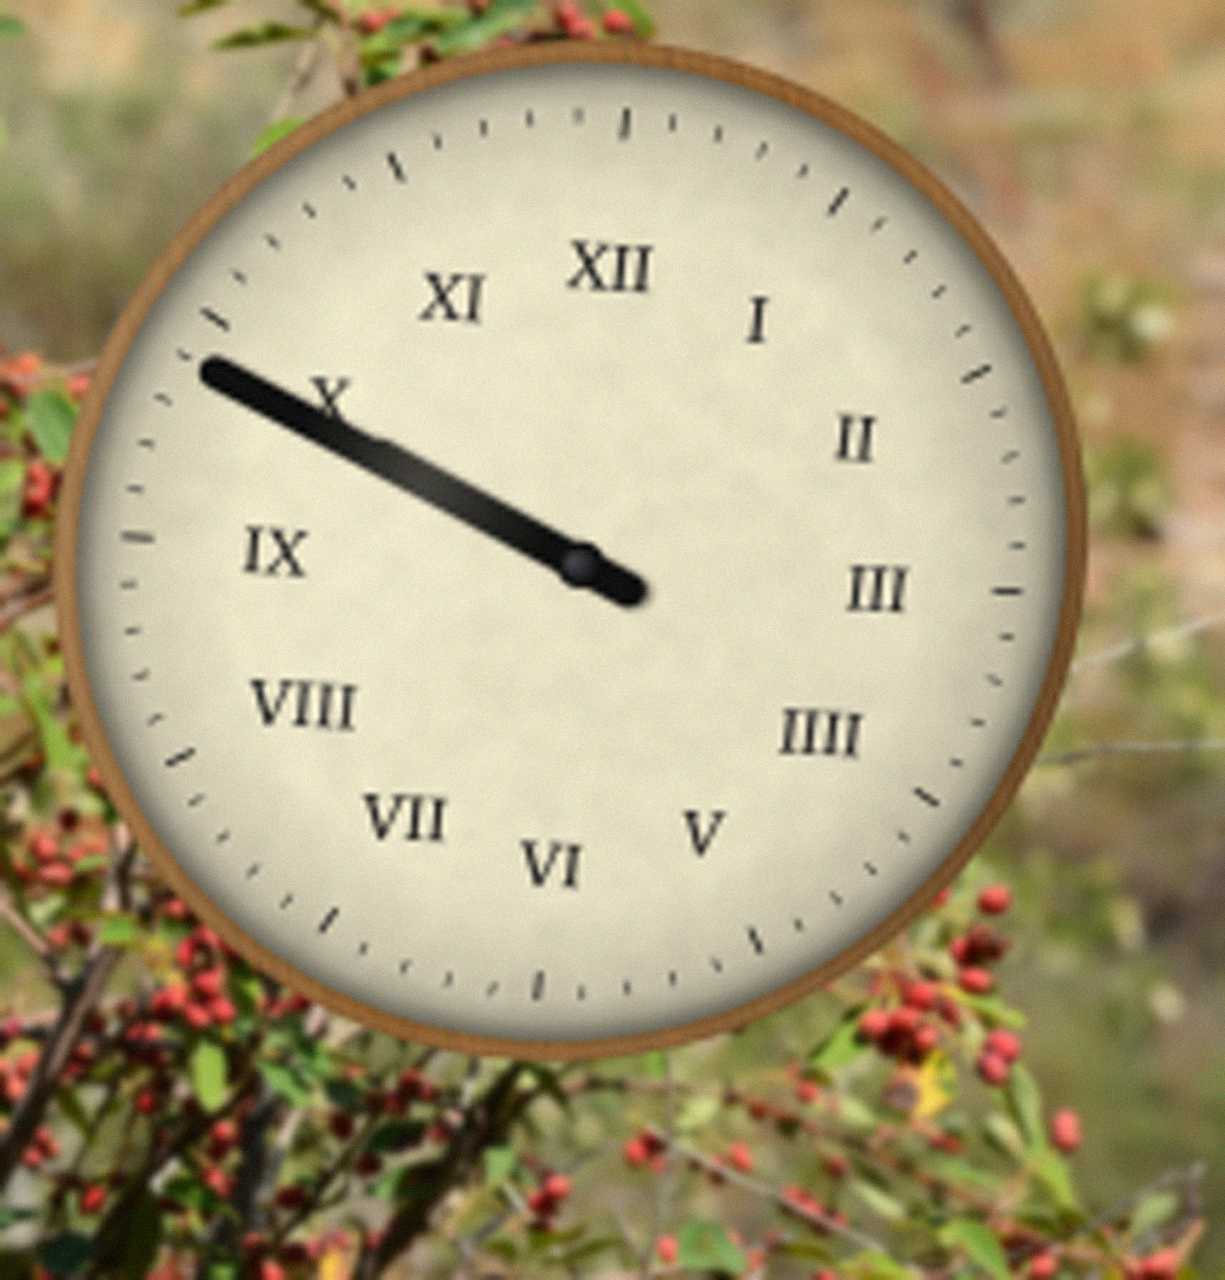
h=9 m=49
